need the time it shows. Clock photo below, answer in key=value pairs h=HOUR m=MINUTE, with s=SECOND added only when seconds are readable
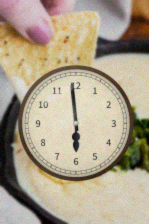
h=5 m=59
